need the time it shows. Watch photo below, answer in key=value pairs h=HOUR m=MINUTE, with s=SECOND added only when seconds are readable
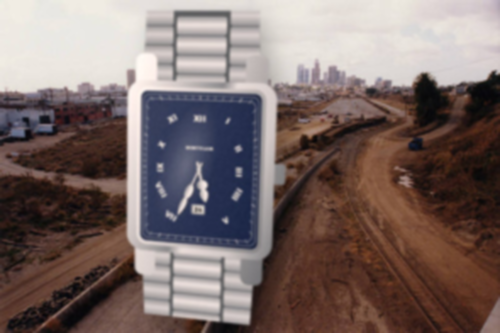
h=5 m=34
